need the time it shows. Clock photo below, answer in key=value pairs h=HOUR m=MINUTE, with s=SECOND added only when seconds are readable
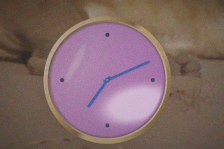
h=7 m=11
